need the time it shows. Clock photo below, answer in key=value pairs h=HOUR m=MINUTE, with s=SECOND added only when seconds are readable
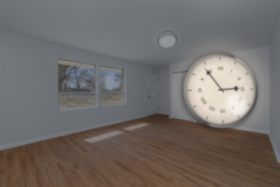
h=2 m=54
